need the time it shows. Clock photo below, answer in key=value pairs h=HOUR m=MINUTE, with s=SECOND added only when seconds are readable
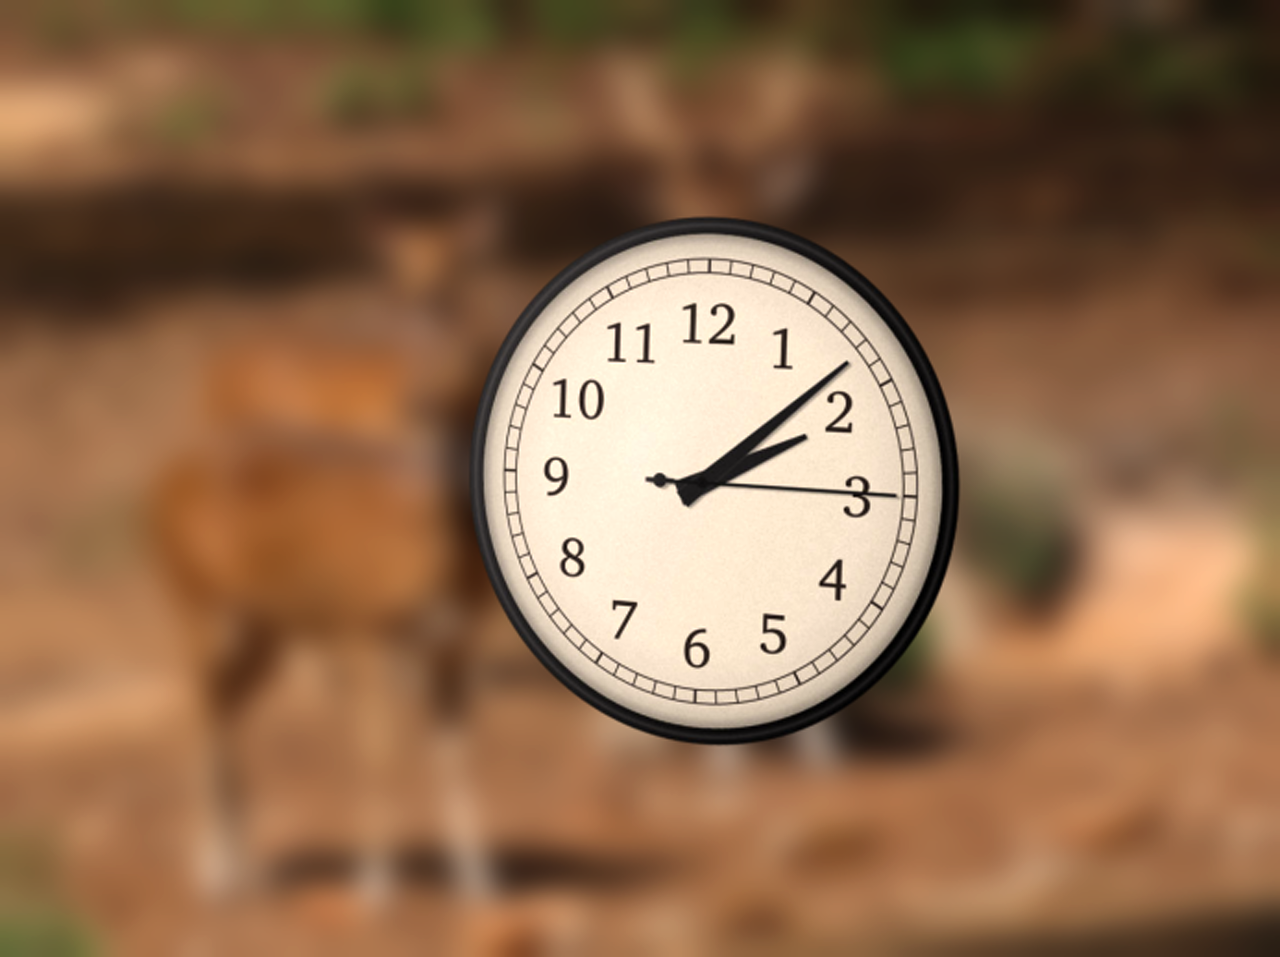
h=2 m=8 s=15
